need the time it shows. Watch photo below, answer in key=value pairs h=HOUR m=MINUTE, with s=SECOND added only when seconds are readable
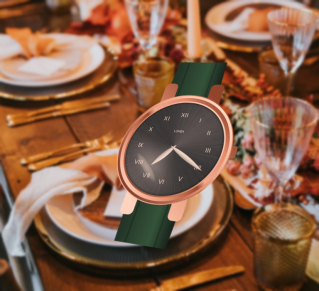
h=7 m=20
